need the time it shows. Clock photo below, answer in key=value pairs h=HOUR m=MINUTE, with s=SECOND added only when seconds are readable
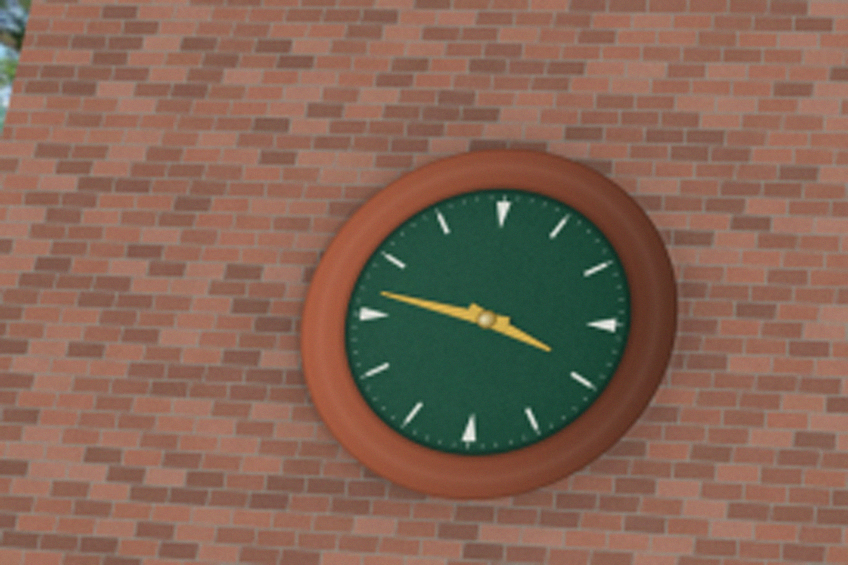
h=3 m=47
